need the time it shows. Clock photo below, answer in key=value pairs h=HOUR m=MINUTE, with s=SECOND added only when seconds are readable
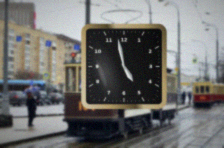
h=4 m=58
